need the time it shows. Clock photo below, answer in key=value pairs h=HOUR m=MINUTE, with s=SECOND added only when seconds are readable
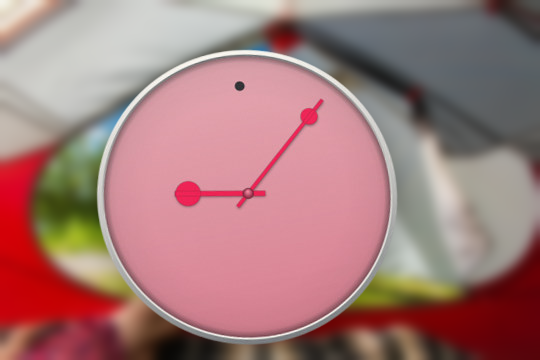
h=9 m=7
